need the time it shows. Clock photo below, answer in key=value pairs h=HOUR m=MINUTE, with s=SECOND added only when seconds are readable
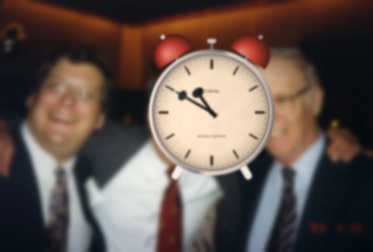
h=10 m=50
